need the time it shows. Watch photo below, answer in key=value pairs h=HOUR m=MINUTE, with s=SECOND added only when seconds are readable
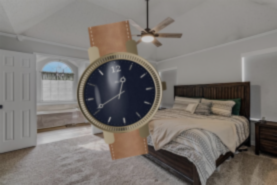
h=12 m=41
